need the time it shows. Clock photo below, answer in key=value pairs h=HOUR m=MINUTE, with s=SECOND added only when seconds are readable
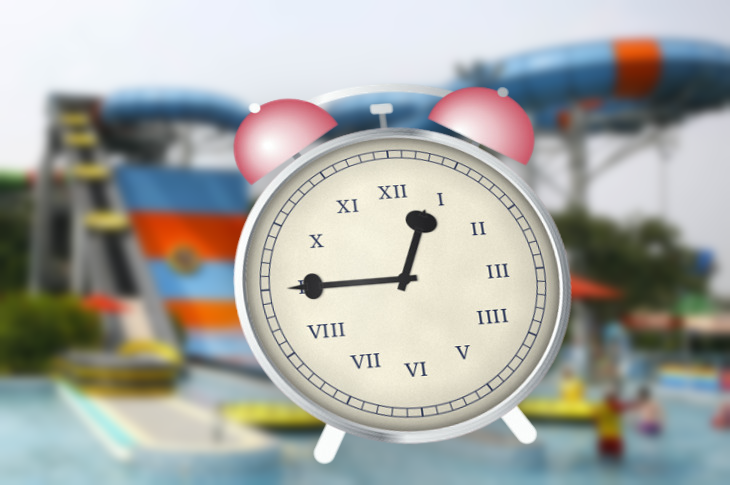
h=12 m=45
